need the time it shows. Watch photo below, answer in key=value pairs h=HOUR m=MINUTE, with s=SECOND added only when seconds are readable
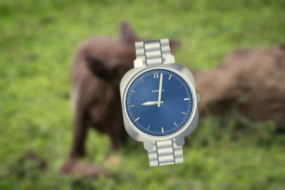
h=9 m=2
